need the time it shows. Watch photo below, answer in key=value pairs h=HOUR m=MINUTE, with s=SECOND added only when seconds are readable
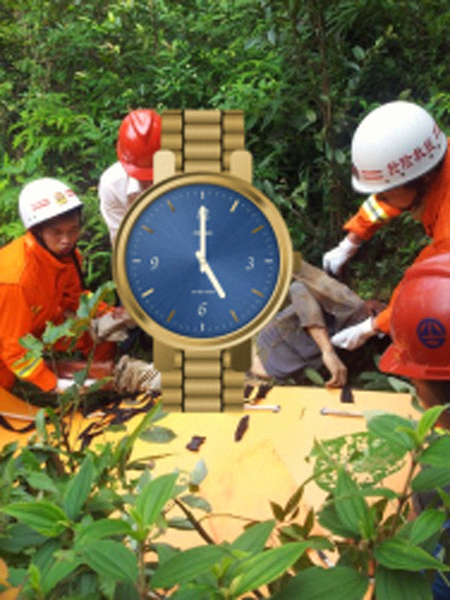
h=5 m=0
